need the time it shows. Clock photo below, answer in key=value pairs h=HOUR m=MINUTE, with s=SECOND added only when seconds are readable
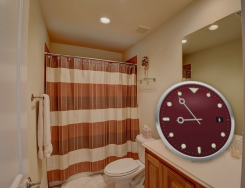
h=8 m=54
